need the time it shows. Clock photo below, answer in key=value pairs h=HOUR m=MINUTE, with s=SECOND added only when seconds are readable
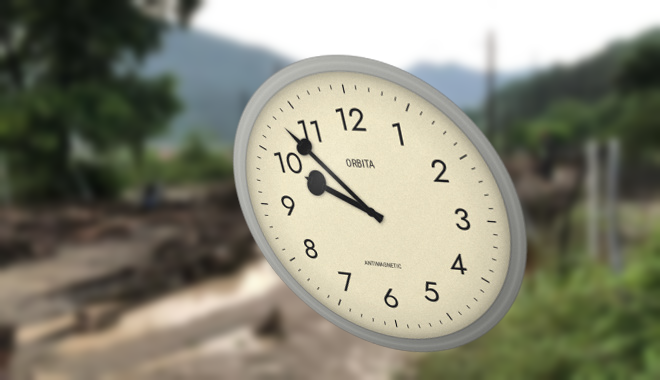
h=9 m=53
